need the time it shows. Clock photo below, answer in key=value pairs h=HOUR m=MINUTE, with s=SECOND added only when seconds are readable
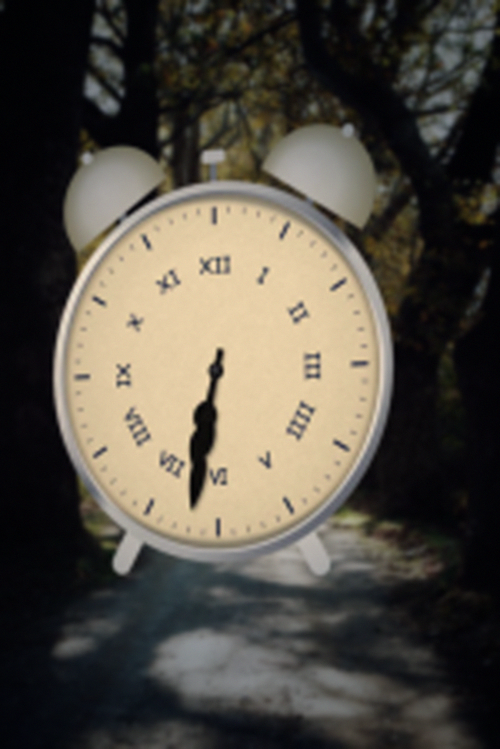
h=6 m=32
